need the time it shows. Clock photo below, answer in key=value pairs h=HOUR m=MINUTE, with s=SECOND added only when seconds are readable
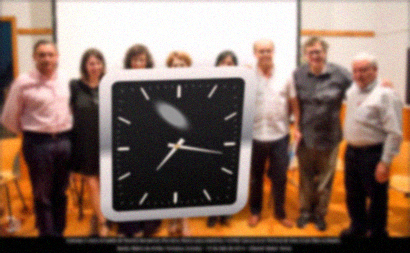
h=7 m=17
